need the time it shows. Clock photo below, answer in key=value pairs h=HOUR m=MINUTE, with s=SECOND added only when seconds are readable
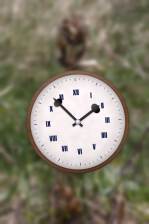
h=1 m=53
